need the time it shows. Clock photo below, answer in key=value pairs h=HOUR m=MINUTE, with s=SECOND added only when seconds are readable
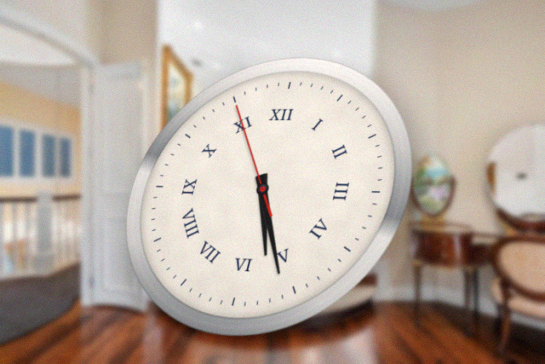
h=5 m=25 s=55
